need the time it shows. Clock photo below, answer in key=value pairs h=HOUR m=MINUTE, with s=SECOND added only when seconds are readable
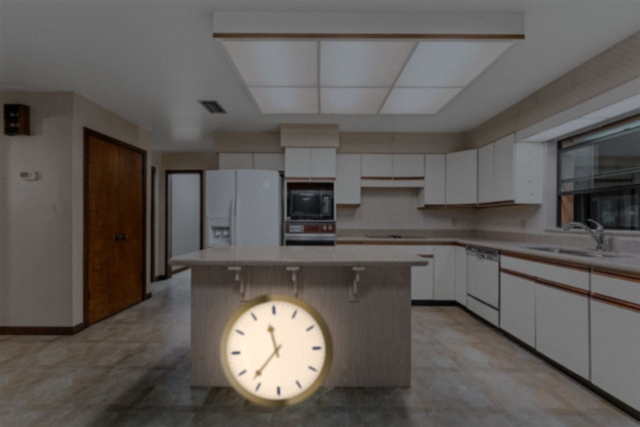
h=11 m=37
